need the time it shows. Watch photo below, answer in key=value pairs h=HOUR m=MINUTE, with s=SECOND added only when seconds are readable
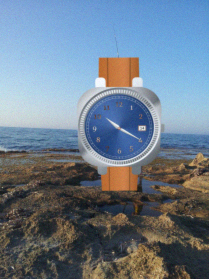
h=10 m=20
